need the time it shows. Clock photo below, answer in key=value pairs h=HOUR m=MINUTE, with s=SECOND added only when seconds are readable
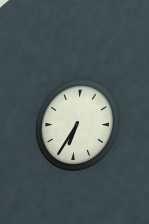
h=6 m=35
